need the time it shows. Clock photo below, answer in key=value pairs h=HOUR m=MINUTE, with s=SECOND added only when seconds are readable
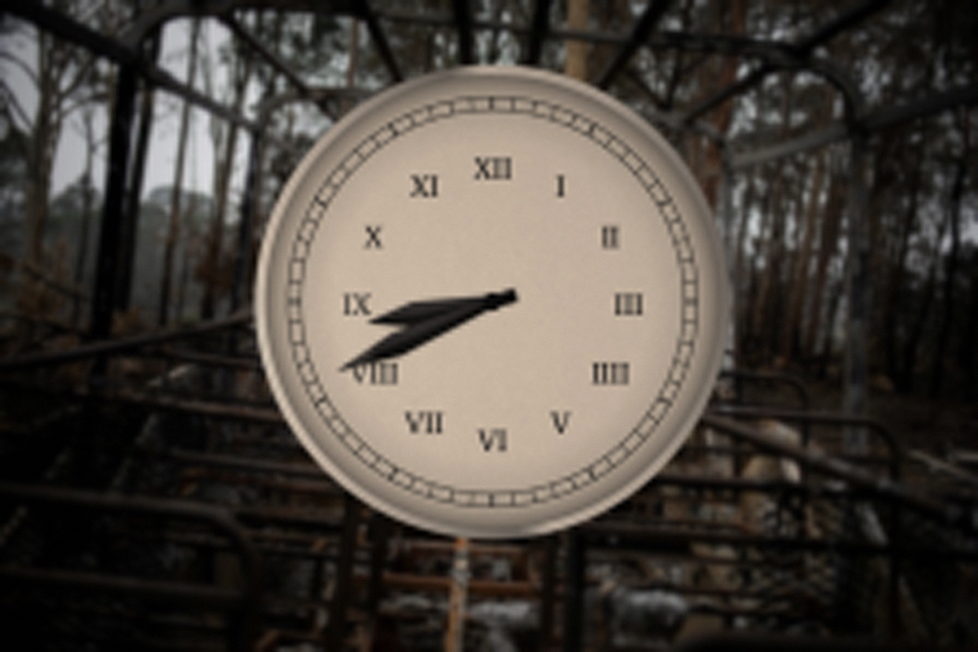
h=8 m=41
